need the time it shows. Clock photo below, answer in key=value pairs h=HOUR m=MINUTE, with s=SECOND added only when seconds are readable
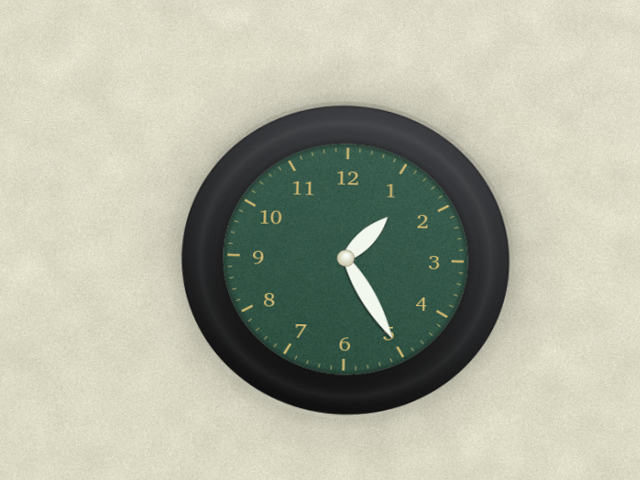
h=1 m=25
